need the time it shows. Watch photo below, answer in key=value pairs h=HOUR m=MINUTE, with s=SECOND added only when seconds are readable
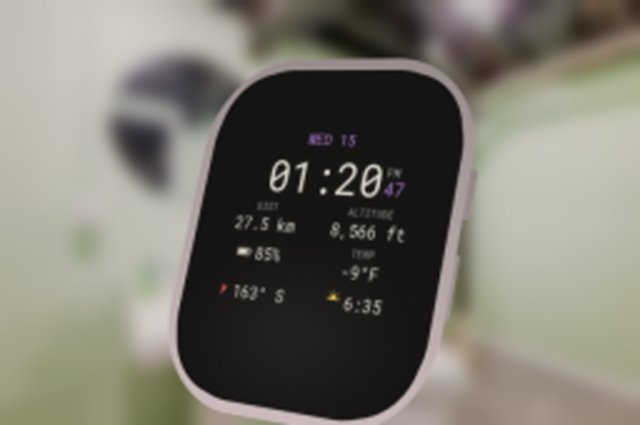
h=1 m=20
